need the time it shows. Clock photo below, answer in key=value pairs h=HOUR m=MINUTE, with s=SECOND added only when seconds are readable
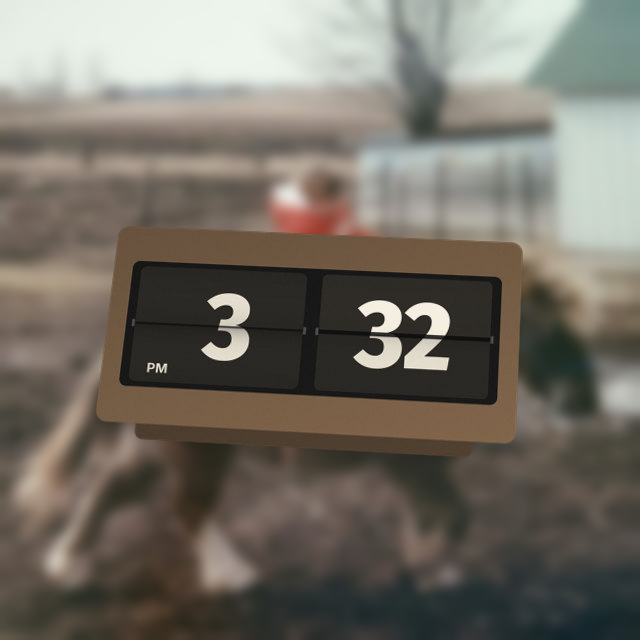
h=3 m=32
